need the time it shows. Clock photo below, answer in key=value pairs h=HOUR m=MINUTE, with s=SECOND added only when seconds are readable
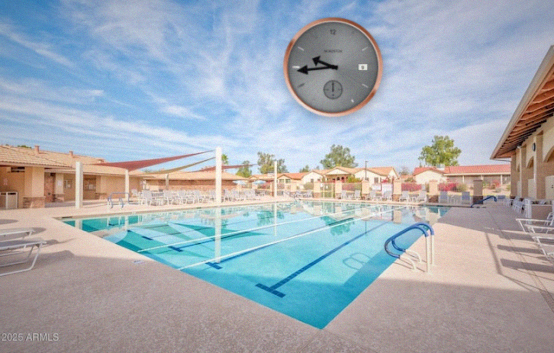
h=9 m=44
